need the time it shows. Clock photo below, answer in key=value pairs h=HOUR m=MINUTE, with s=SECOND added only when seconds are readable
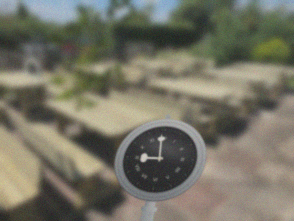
h=8 m=59
